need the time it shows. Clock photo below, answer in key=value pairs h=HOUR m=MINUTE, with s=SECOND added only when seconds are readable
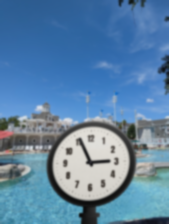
h=2 m=56
